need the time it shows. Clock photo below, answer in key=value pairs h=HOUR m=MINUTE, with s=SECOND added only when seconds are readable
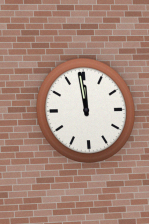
h=11 m=59
